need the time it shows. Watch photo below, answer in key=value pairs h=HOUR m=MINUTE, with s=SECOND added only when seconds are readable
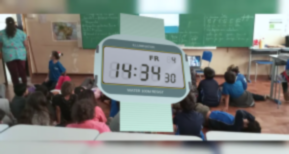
h=14 m=34
